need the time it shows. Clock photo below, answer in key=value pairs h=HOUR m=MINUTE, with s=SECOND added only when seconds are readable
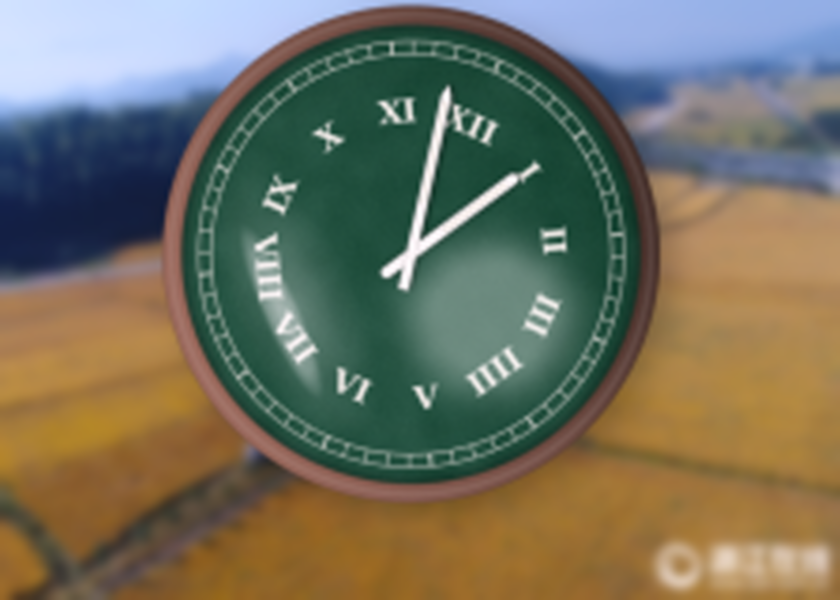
h=12 m=58
